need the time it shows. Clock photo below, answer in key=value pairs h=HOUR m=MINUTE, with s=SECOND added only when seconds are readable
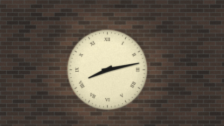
h=8 m=13
